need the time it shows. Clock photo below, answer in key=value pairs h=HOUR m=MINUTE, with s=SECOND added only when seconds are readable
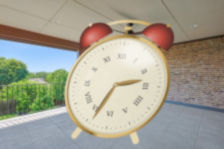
h=2 m=34
